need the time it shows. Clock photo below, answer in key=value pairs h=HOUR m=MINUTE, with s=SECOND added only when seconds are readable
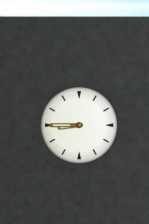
h=8 m=45
